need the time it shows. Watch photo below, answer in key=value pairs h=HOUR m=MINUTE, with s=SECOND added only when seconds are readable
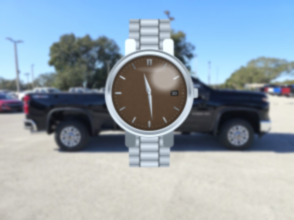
h=11 m=29
